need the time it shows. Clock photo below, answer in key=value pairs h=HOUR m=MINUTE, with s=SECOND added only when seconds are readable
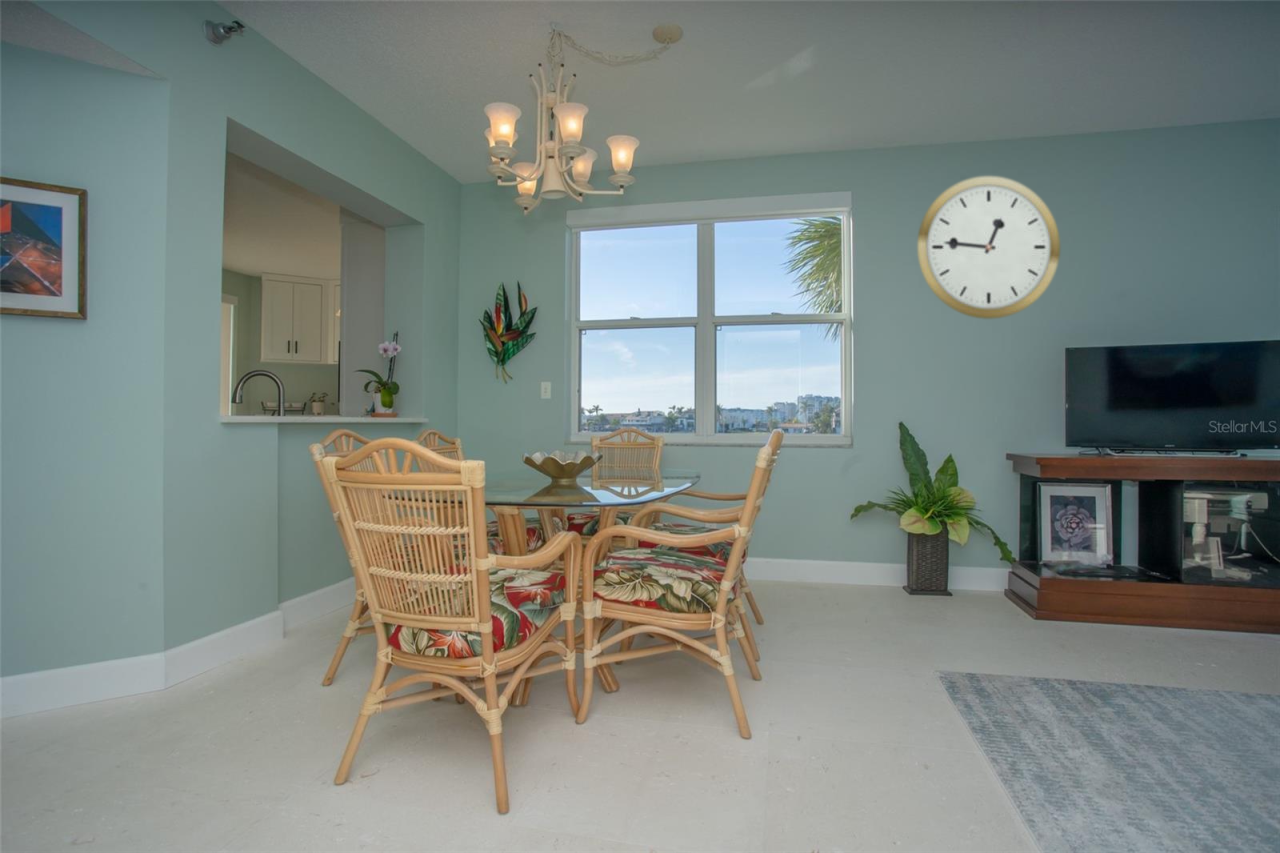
h=12 m=46
